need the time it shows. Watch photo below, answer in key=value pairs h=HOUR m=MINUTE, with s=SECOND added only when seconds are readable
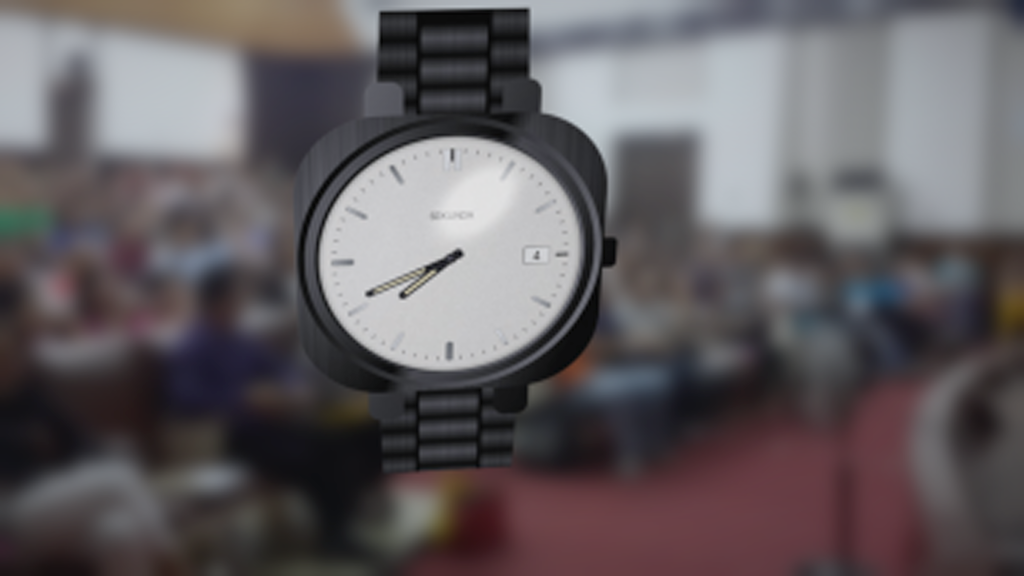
h=7 m=41
